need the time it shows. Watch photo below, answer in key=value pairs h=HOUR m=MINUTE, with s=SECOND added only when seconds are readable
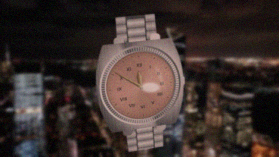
h=11 m=51
